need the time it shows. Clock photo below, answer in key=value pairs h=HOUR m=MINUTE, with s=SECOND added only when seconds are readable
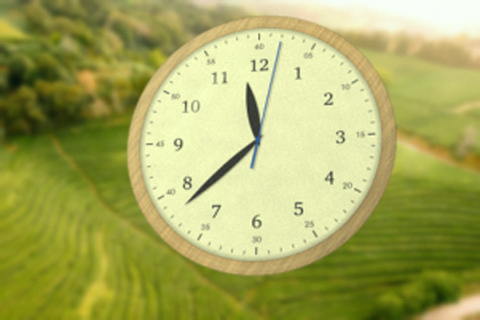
h=11 m=38 s=2
